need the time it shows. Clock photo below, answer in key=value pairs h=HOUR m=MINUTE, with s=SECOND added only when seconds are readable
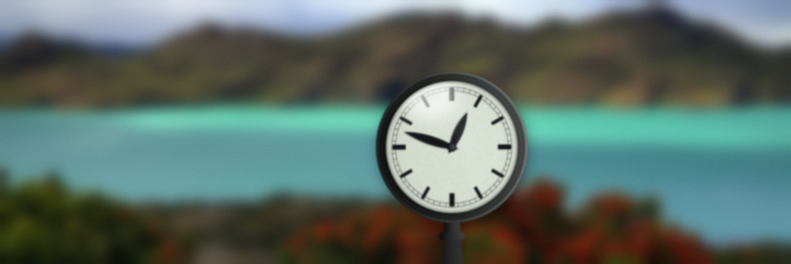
h=12 m=48
